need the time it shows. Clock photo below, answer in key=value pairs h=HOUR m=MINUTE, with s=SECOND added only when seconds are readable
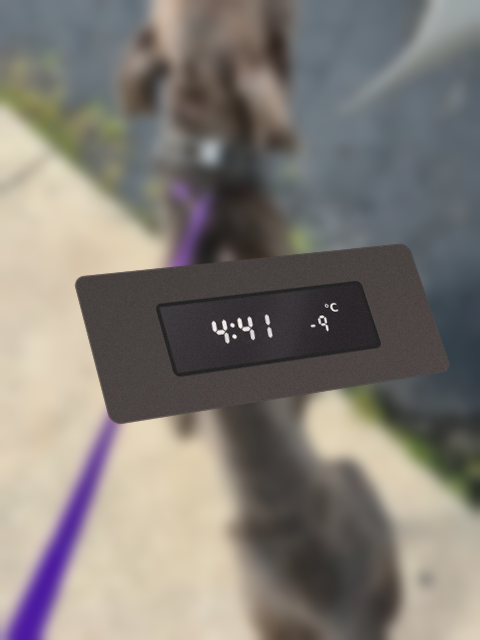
h=4 m=41
